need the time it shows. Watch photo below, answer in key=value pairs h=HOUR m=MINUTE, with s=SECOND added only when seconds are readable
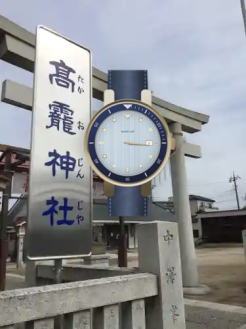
h=3 m=16
